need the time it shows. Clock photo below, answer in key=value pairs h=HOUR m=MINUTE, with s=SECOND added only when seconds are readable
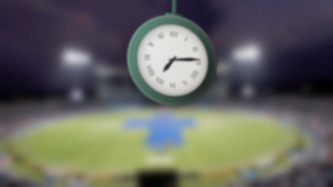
h=7 m=14
